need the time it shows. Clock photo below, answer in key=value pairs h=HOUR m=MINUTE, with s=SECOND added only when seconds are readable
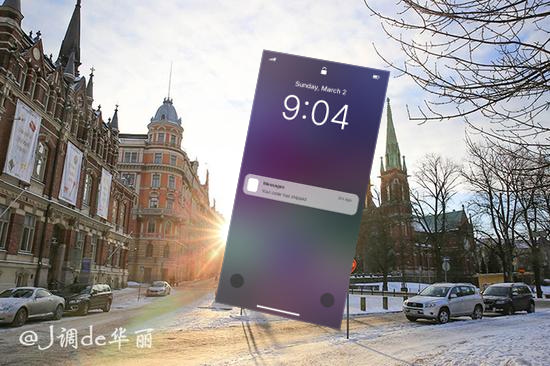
h=9 m=4
